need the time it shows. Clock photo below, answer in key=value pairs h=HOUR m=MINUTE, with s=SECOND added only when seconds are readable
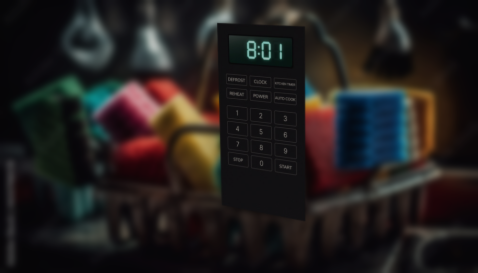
h=8 m=1
